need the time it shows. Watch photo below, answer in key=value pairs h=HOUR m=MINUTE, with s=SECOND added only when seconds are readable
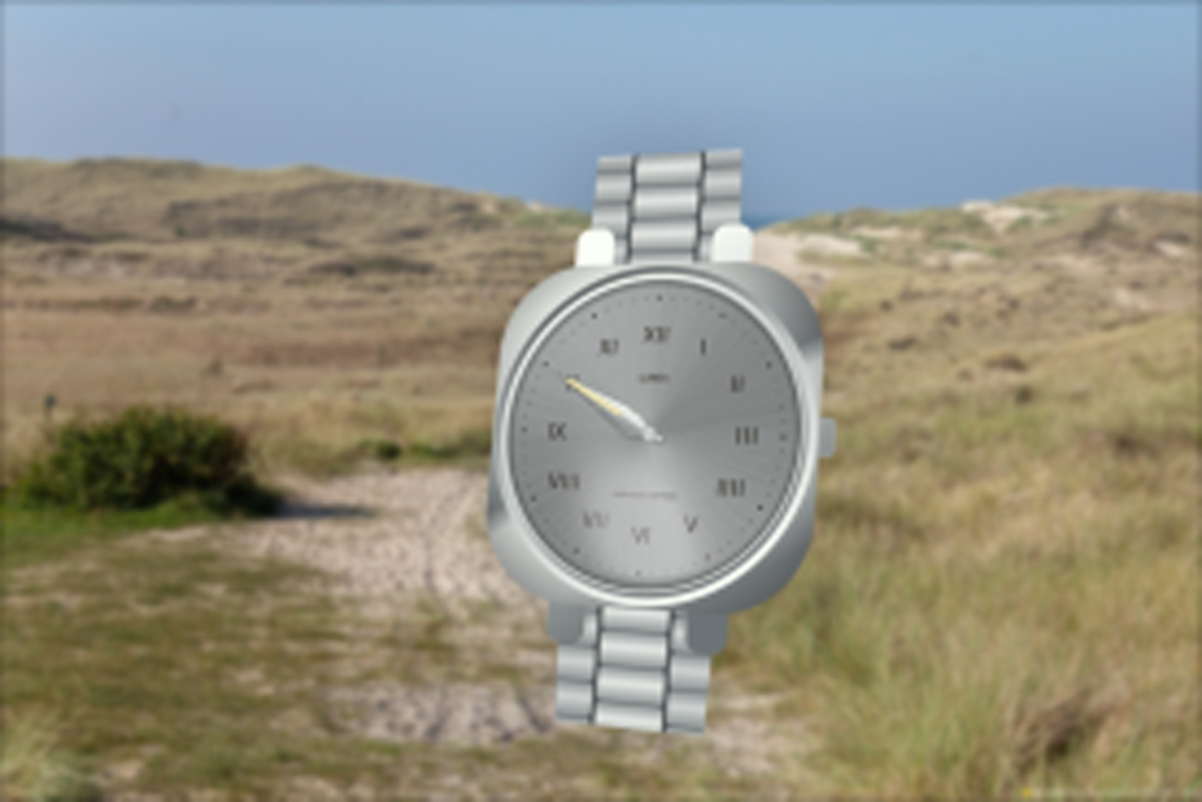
h=9 m=50
